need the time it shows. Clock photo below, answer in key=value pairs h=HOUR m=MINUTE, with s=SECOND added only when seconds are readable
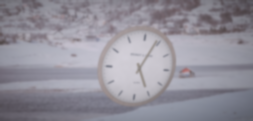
h=5 m=4
